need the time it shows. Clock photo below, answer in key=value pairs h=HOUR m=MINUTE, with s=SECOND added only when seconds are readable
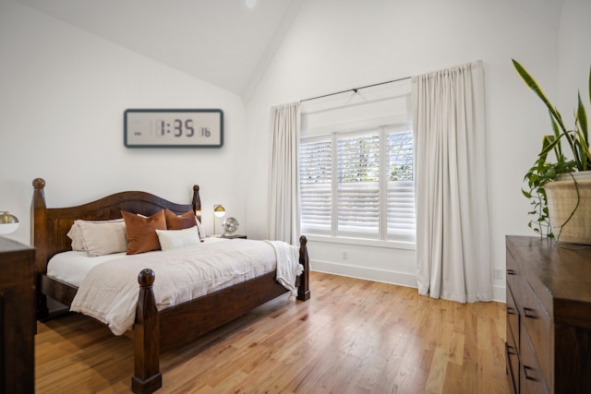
h=1 m=35
